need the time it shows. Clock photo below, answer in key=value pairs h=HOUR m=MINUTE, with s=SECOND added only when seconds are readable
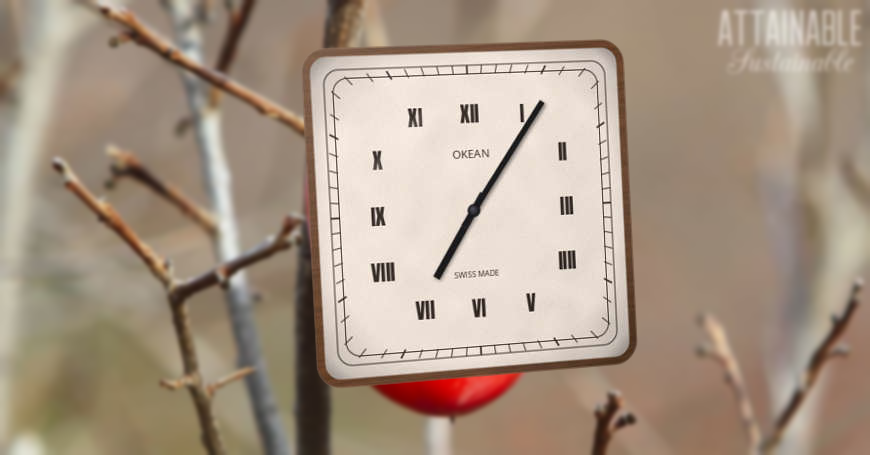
h=7 m=6
